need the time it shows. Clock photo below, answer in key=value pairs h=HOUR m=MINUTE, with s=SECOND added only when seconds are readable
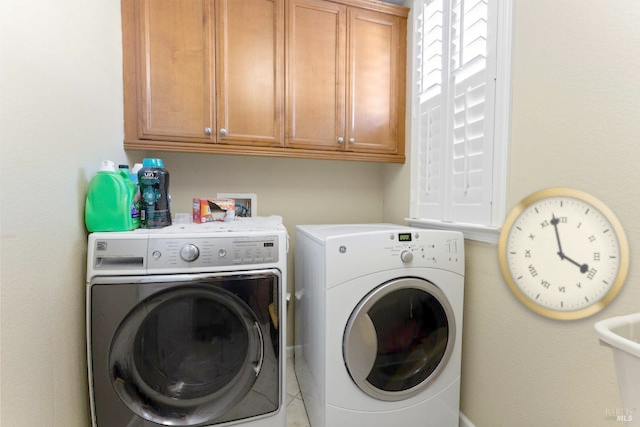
h=3 m=58
